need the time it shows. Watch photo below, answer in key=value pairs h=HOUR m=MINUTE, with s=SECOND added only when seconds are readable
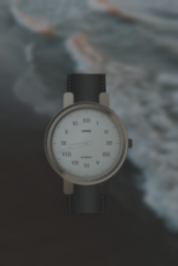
h=8 m=42
